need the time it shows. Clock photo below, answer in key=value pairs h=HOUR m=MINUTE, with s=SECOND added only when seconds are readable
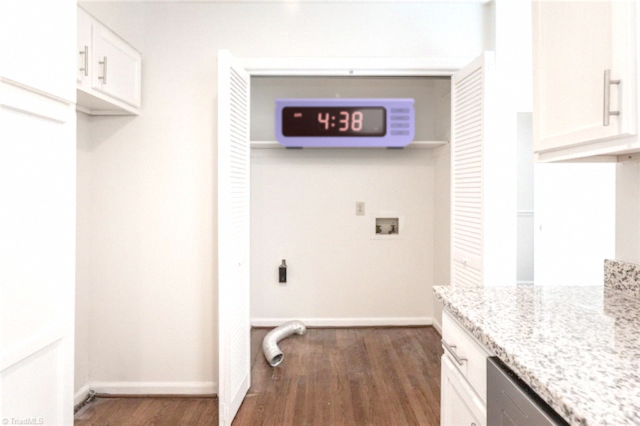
h=4 m=38
